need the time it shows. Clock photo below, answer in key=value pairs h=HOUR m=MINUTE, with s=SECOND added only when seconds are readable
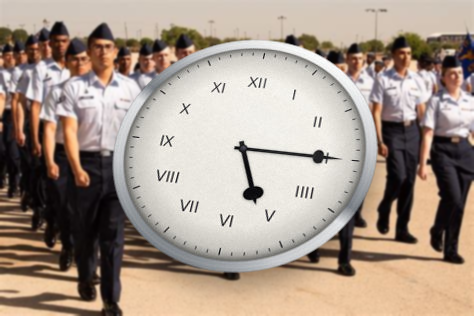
h=5 m=15
